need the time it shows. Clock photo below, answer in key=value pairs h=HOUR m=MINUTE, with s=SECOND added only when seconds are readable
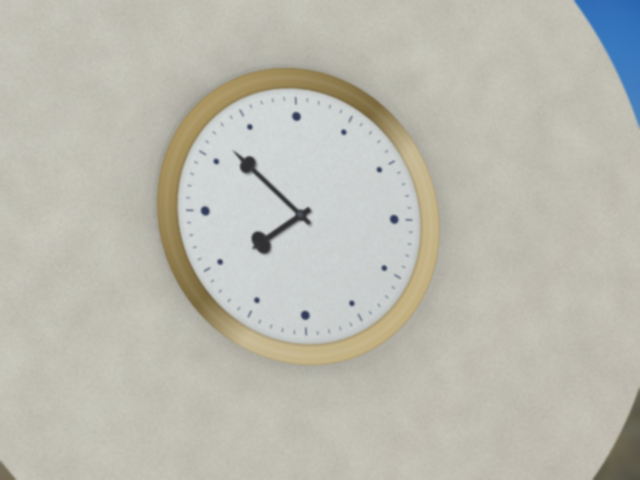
h=7 m=52
